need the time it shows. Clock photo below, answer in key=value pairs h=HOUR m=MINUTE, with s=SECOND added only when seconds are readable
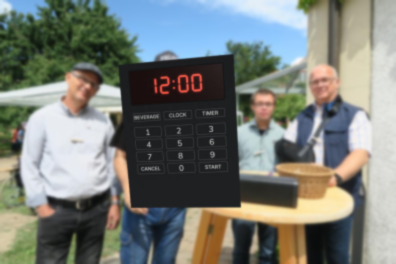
h=12 m=0
